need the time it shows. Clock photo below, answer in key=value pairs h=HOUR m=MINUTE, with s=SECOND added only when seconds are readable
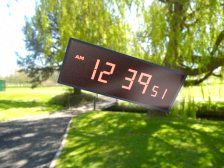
h=12 m=39 s=51
